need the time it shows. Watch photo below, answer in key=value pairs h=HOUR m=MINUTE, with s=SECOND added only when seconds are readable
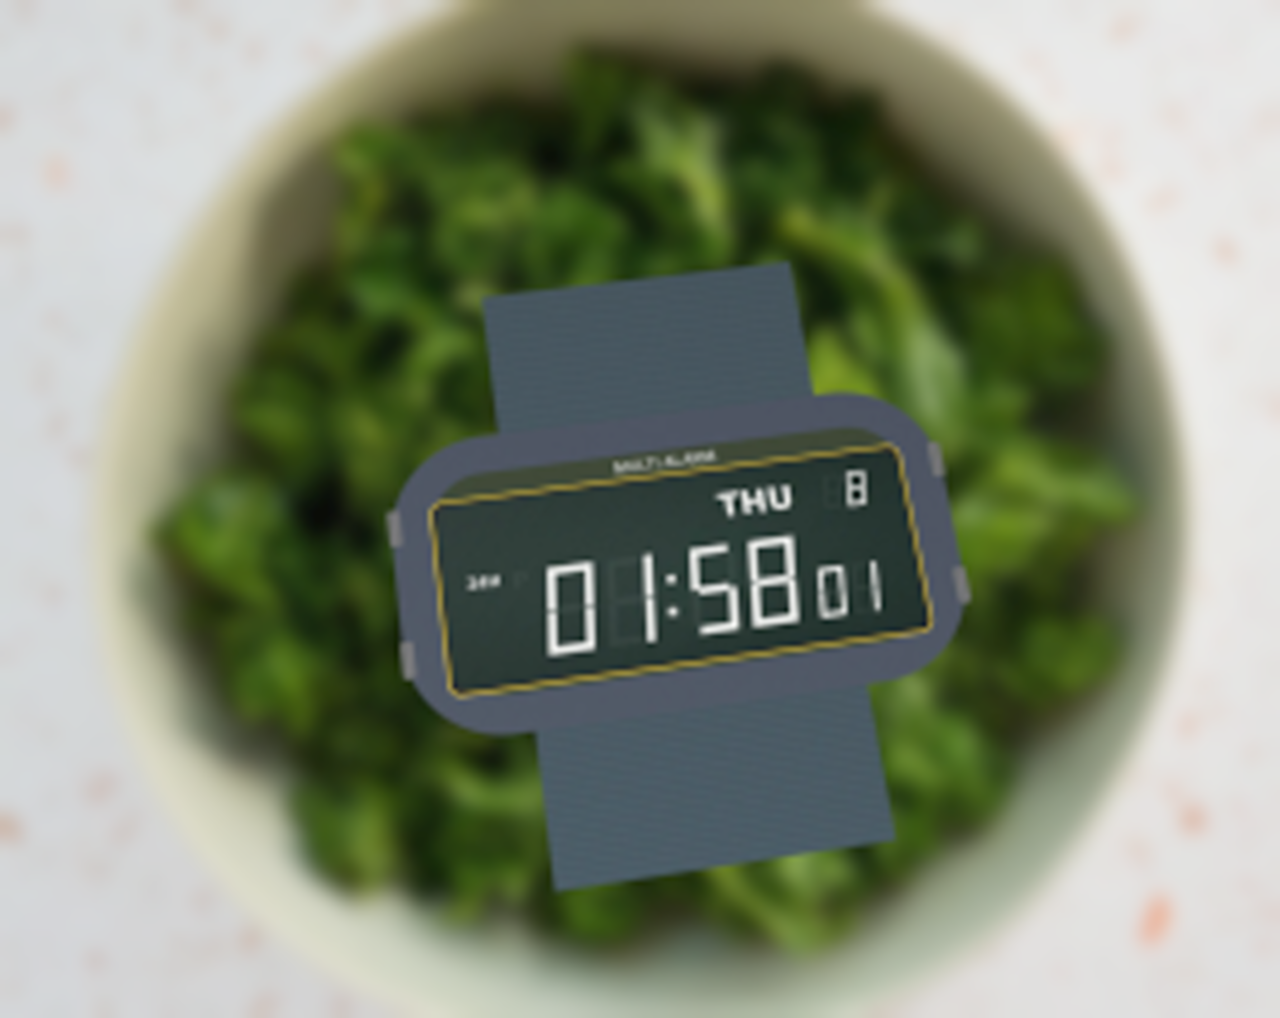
h=1 m=58 s=1
